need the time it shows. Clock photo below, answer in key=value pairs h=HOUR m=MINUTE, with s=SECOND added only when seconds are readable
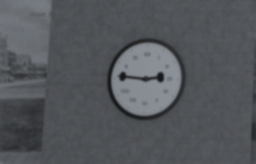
h=2 m=46
